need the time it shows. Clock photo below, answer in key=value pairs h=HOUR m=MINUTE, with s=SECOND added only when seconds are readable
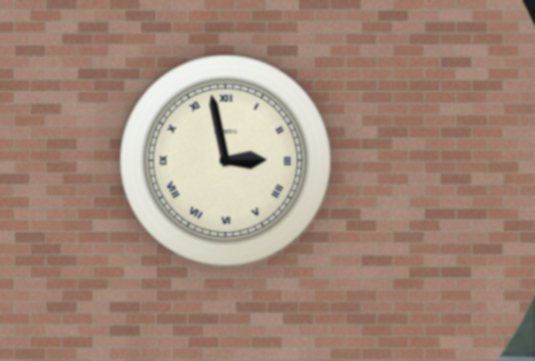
h=2 m=58
